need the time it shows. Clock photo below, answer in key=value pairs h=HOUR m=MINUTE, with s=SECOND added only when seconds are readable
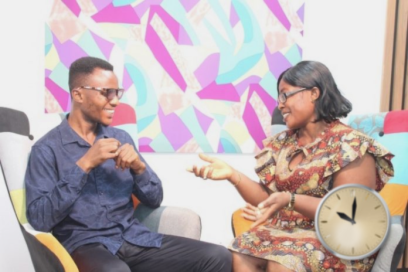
h=10 m=1
